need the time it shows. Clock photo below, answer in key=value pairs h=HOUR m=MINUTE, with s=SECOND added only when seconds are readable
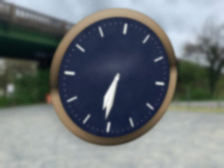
h=6 m=31
